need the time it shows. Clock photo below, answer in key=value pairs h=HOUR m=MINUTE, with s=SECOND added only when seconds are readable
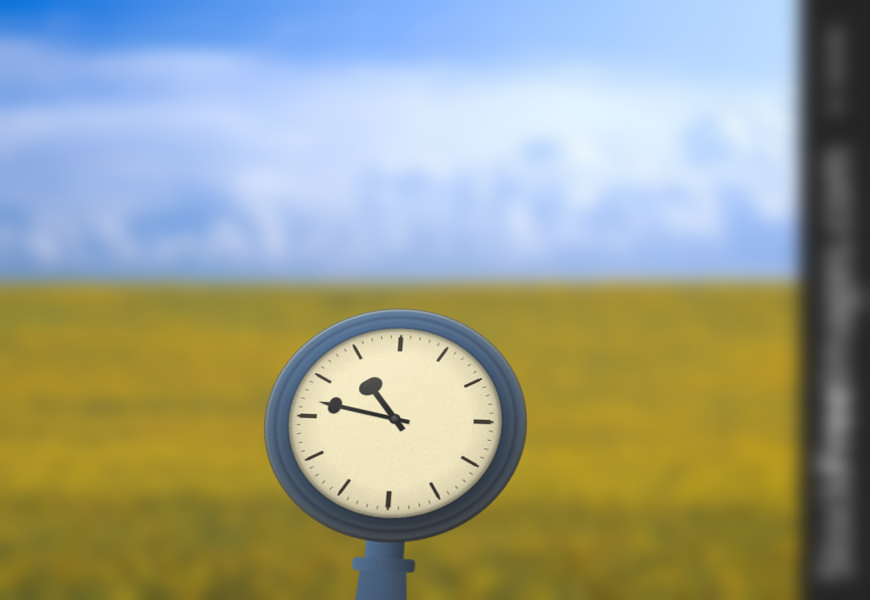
h=10 m=47
